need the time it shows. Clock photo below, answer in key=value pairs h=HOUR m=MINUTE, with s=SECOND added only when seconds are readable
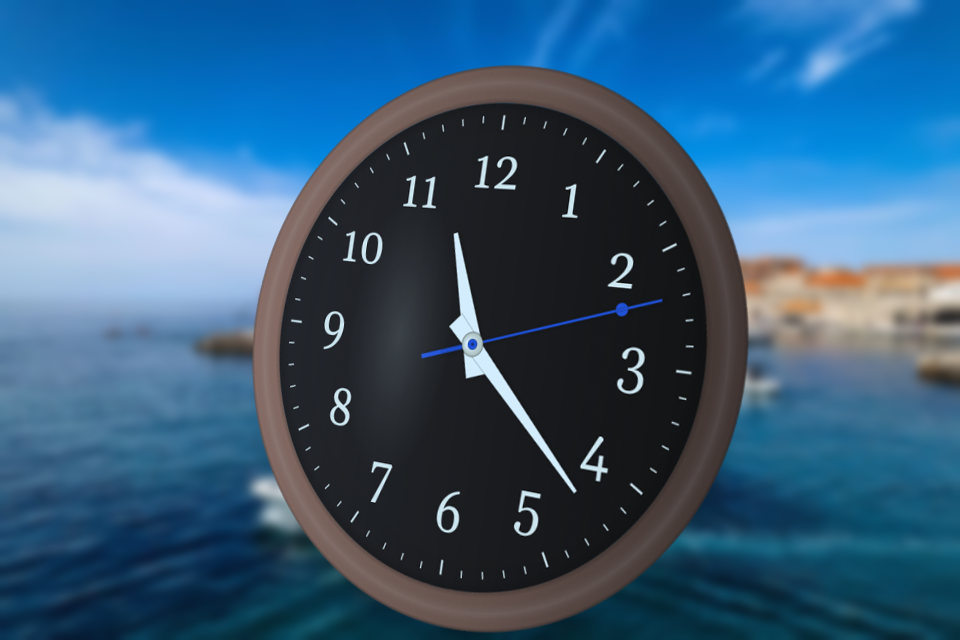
h=11 m=22 s=12
